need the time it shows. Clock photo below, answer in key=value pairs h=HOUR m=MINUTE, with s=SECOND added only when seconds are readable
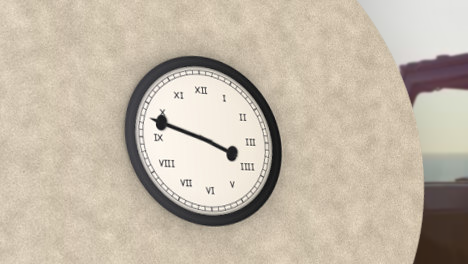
h=3 m=48
